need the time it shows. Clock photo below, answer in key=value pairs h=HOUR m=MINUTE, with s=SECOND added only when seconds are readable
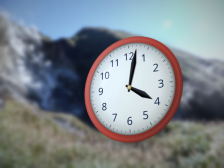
h=4 m=2
